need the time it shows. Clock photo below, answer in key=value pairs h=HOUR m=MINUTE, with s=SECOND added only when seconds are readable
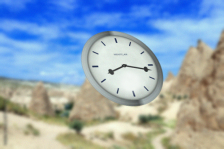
h=8 m=17
